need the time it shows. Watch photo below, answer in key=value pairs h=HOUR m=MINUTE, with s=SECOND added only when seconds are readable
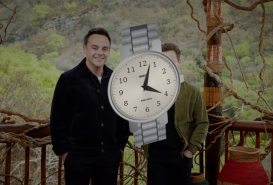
h=4 m=3
